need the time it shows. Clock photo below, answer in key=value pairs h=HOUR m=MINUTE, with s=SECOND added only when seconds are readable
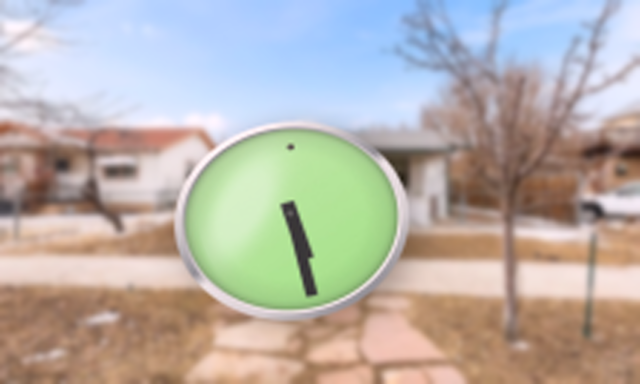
h=5 m=28
